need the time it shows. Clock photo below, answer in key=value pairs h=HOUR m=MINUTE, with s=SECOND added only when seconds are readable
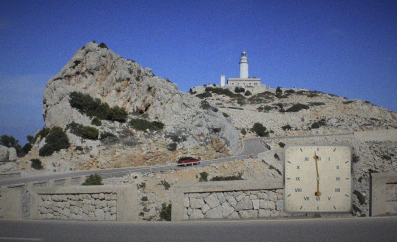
h=5 m=59
